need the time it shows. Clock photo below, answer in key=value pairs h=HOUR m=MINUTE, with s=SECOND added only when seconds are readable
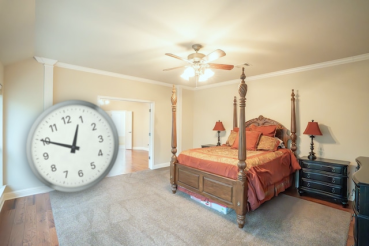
h=12 m=50
